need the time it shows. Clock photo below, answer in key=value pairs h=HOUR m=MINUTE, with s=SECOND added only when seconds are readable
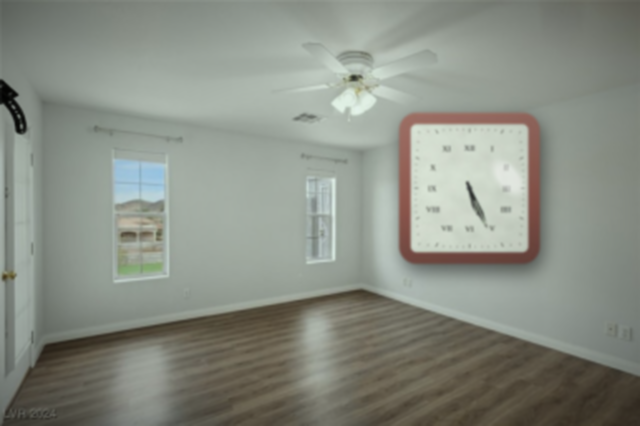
h=5 m=26
